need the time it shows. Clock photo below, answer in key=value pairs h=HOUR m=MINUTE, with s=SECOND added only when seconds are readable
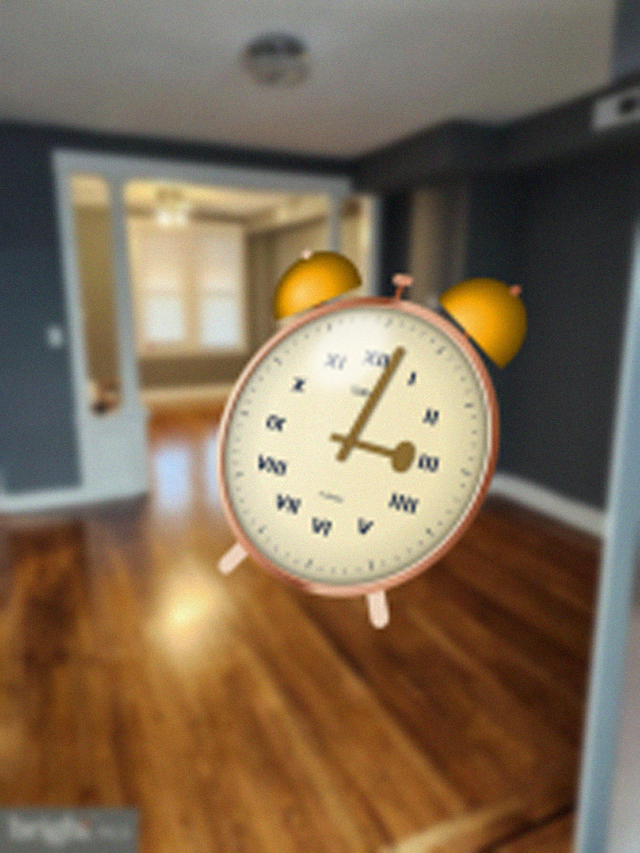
h=3 m=2
